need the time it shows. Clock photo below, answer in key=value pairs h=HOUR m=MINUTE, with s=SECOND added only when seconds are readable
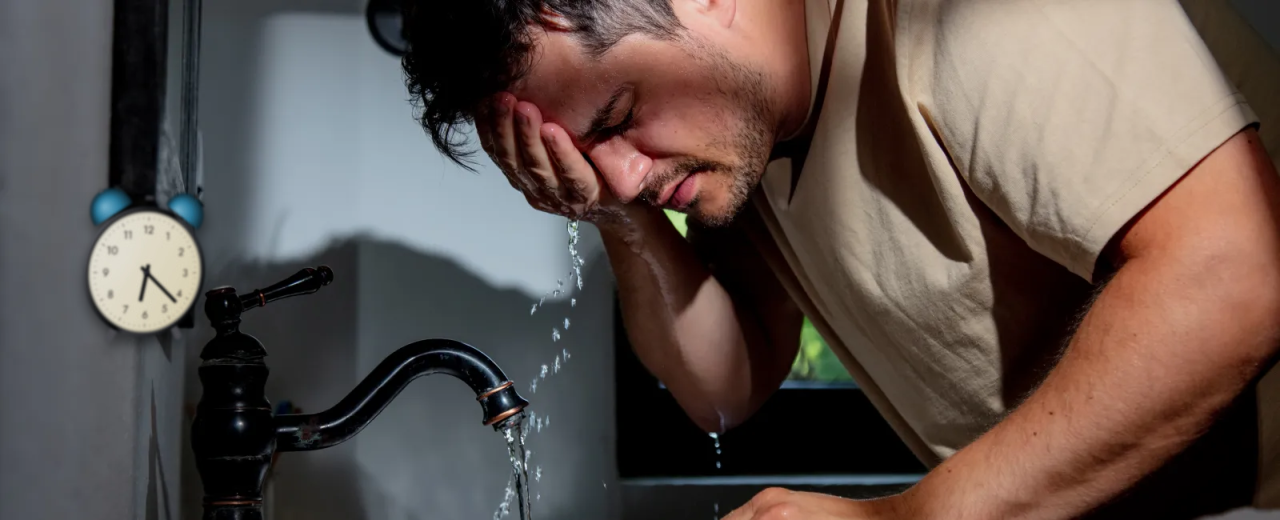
h=6 m=22
